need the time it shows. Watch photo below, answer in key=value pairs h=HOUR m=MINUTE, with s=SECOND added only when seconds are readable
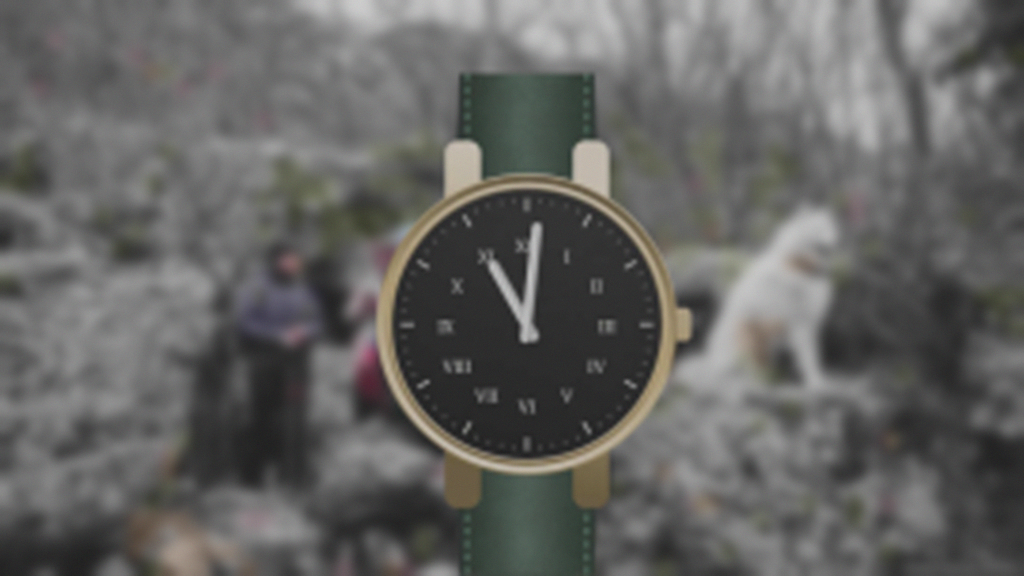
h=11 m=1
